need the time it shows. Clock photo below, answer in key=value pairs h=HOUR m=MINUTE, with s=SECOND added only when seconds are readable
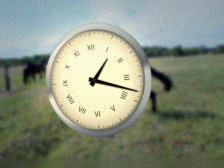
h=1 m=18
